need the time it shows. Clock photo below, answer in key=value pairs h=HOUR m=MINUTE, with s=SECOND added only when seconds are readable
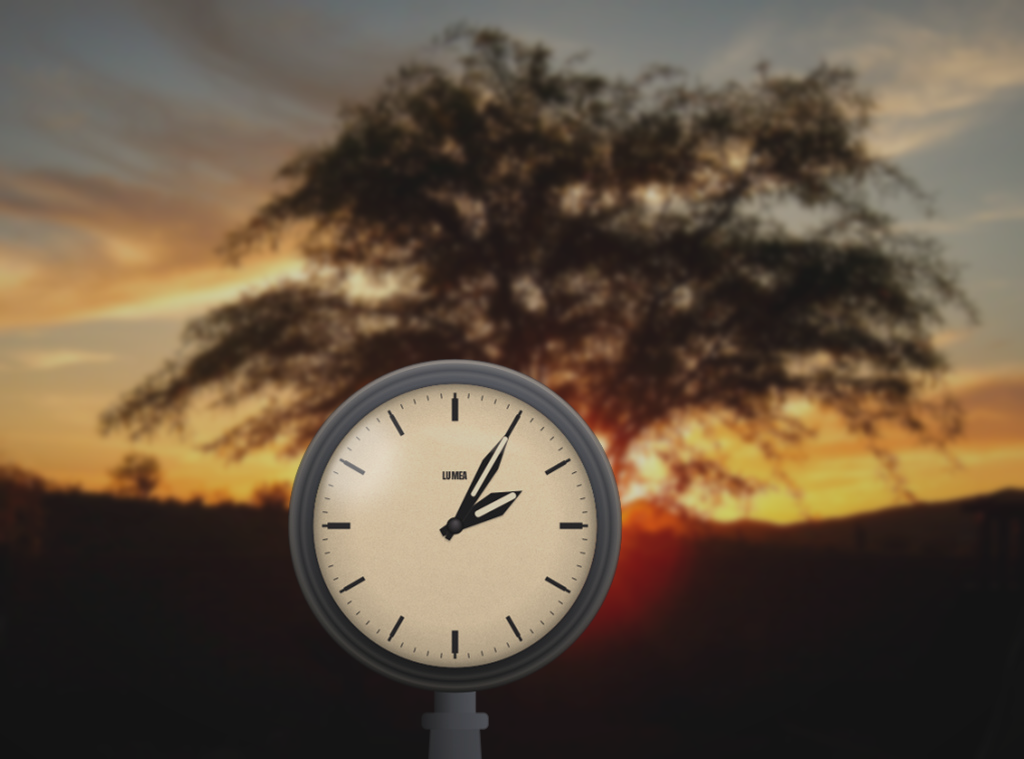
h=2 m=5
